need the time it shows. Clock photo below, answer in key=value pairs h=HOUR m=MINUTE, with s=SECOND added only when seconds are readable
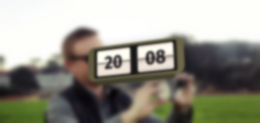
h=20 m=8
